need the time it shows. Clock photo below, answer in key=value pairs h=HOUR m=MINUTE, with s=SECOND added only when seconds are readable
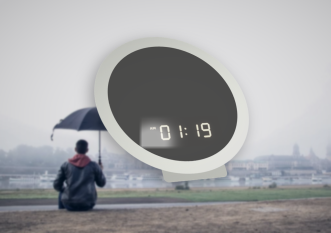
h=1 m=19
